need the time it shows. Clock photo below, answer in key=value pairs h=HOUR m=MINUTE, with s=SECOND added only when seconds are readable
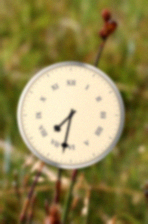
h=7 m=32
